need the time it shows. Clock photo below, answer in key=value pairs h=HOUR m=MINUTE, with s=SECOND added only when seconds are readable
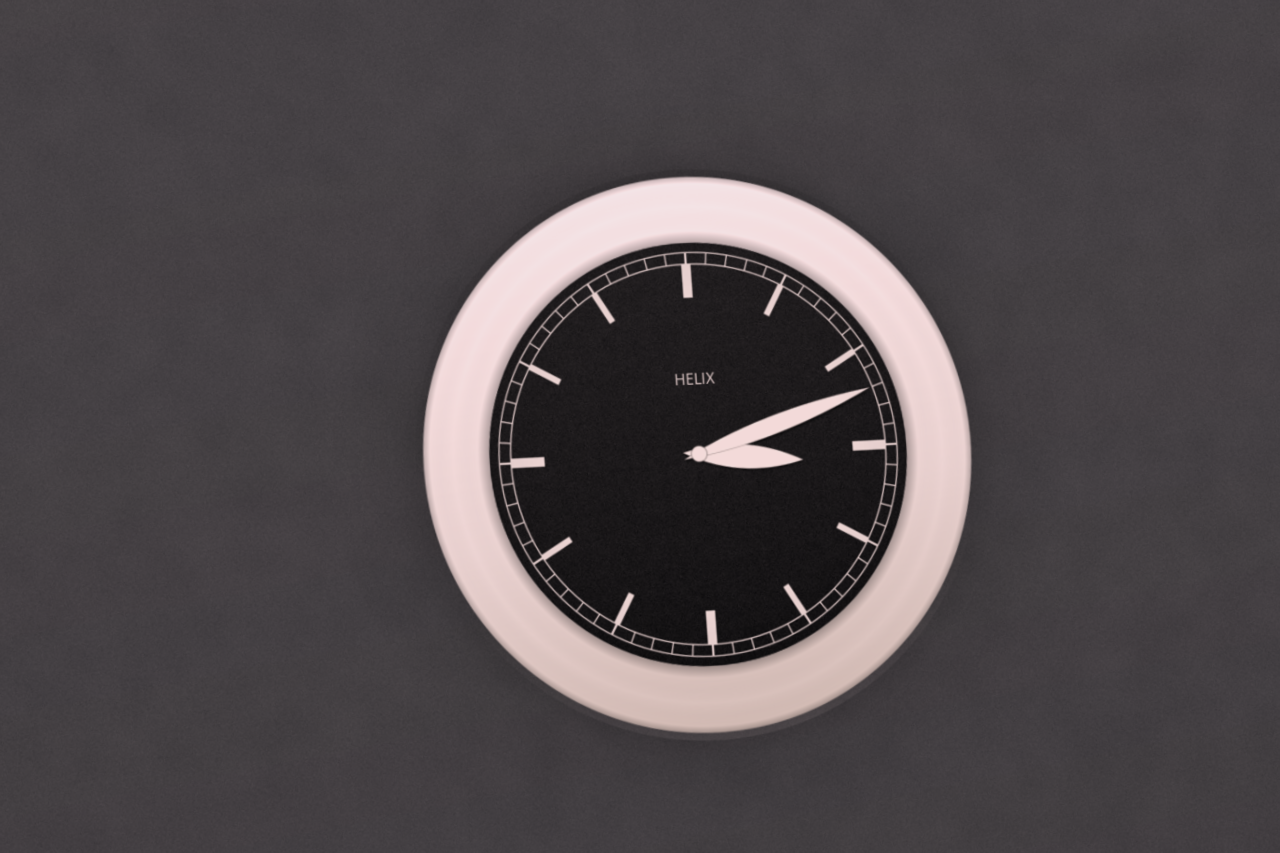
h=3 m=12
